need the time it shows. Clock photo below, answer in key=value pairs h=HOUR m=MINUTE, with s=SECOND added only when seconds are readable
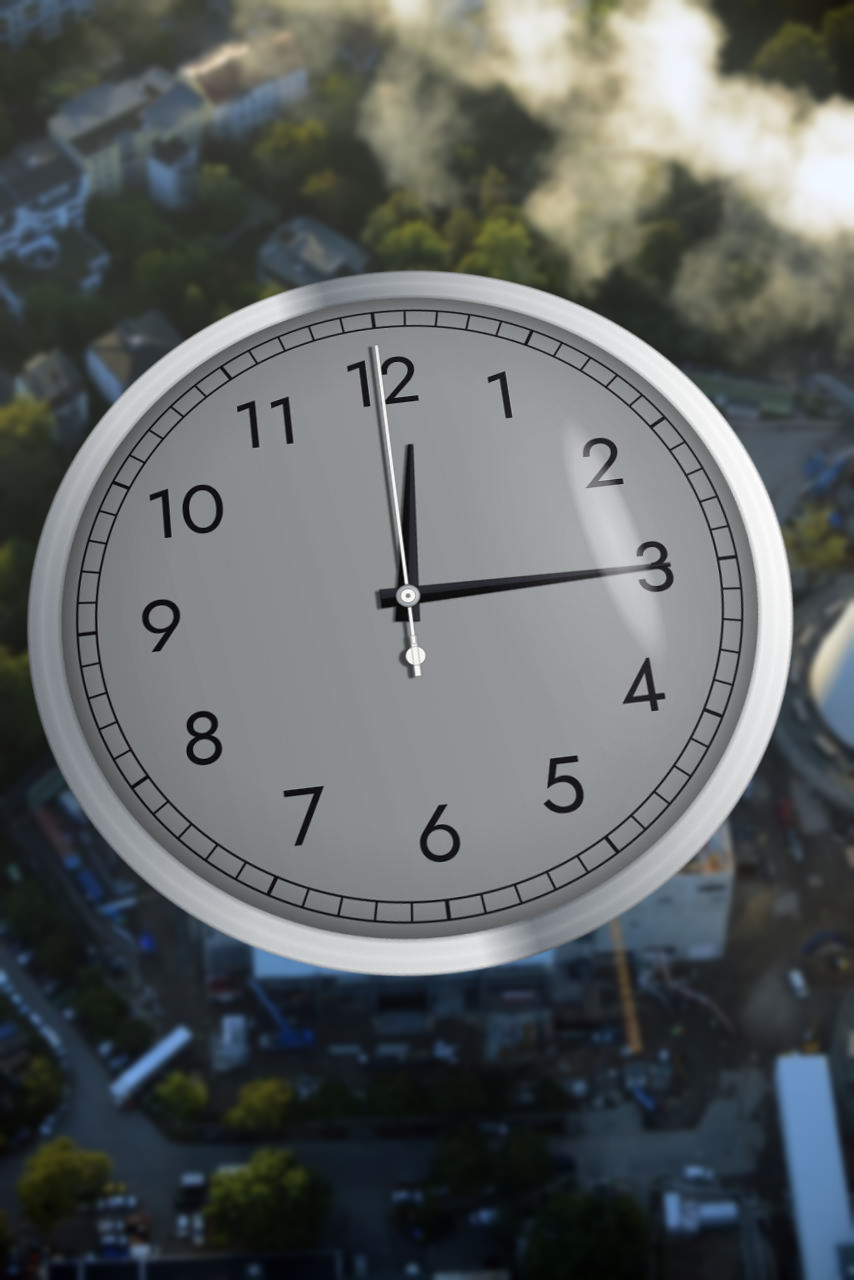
h=12 m=15 s=0
